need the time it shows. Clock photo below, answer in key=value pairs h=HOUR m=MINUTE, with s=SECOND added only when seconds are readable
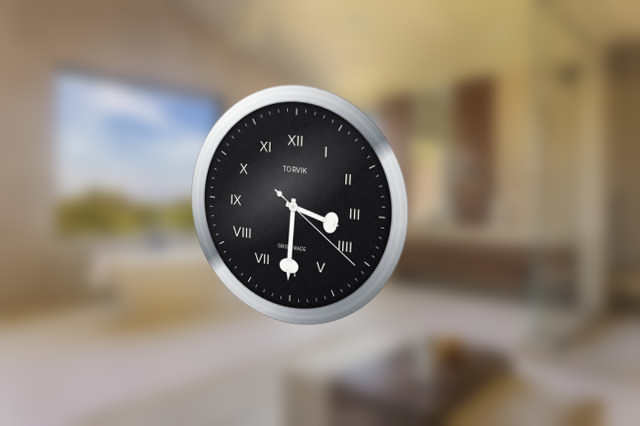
h=3 m=30 s=21
